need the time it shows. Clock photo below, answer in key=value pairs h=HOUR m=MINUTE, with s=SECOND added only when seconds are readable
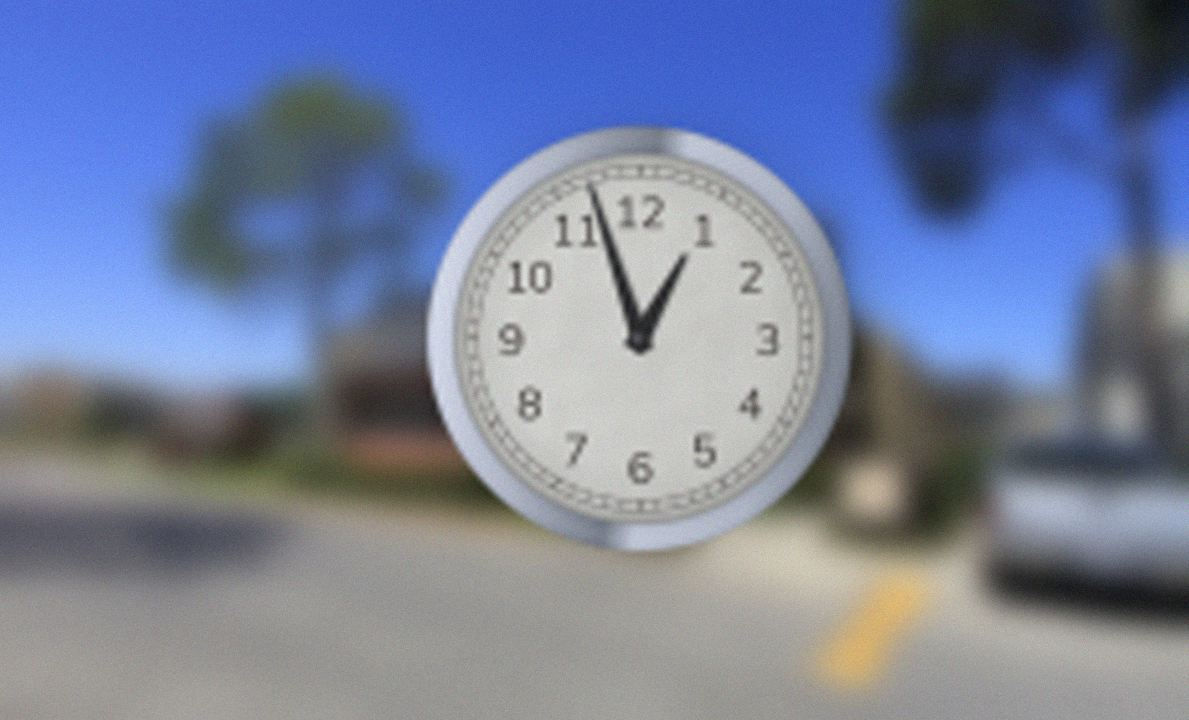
h=12 m=57
